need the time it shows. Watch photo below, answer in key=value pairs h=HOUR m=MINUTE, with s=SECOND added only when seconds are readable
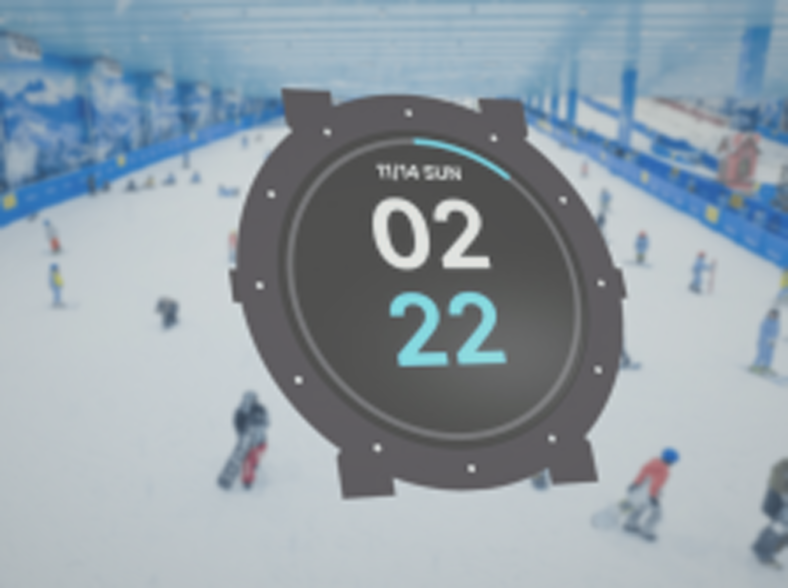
h=2 m=22
